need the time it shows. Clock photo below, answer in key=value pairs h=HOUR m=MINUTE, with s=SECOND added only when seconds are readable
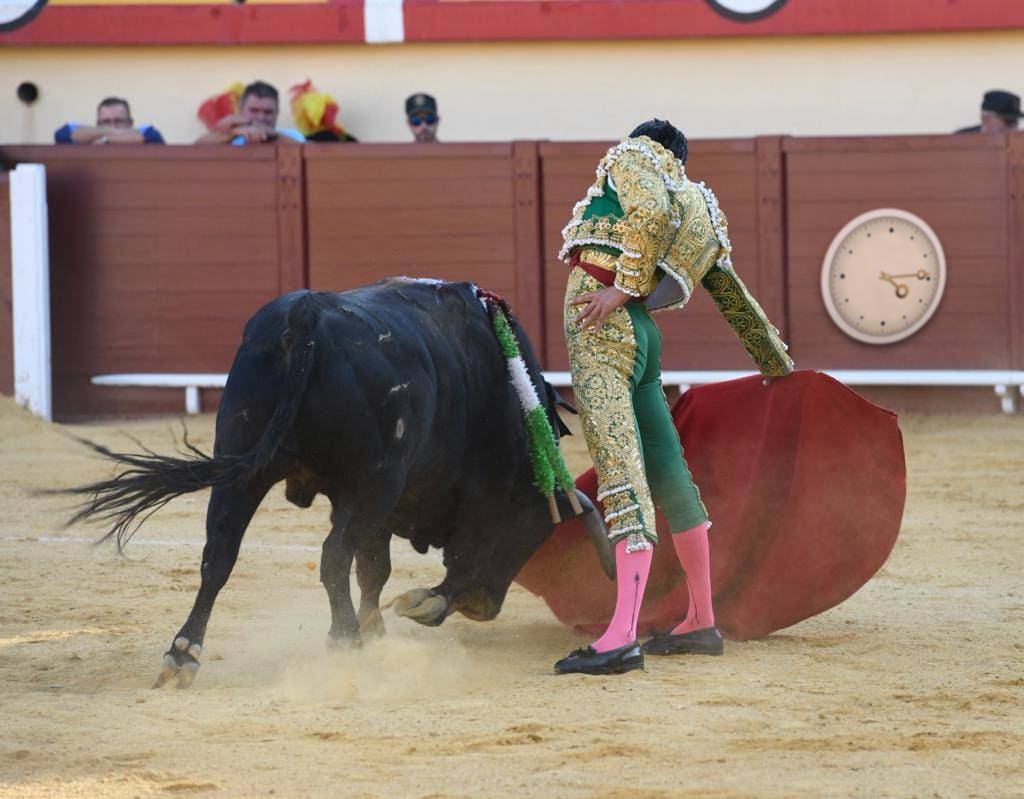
h=4 m=14
